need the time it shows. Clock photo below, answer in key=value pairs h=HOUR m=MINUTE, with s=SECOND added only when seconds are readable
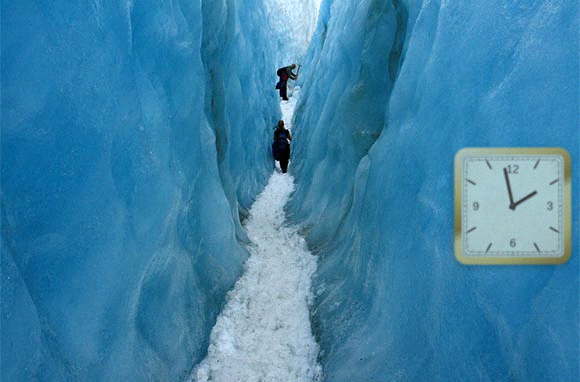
h=1 m=58
